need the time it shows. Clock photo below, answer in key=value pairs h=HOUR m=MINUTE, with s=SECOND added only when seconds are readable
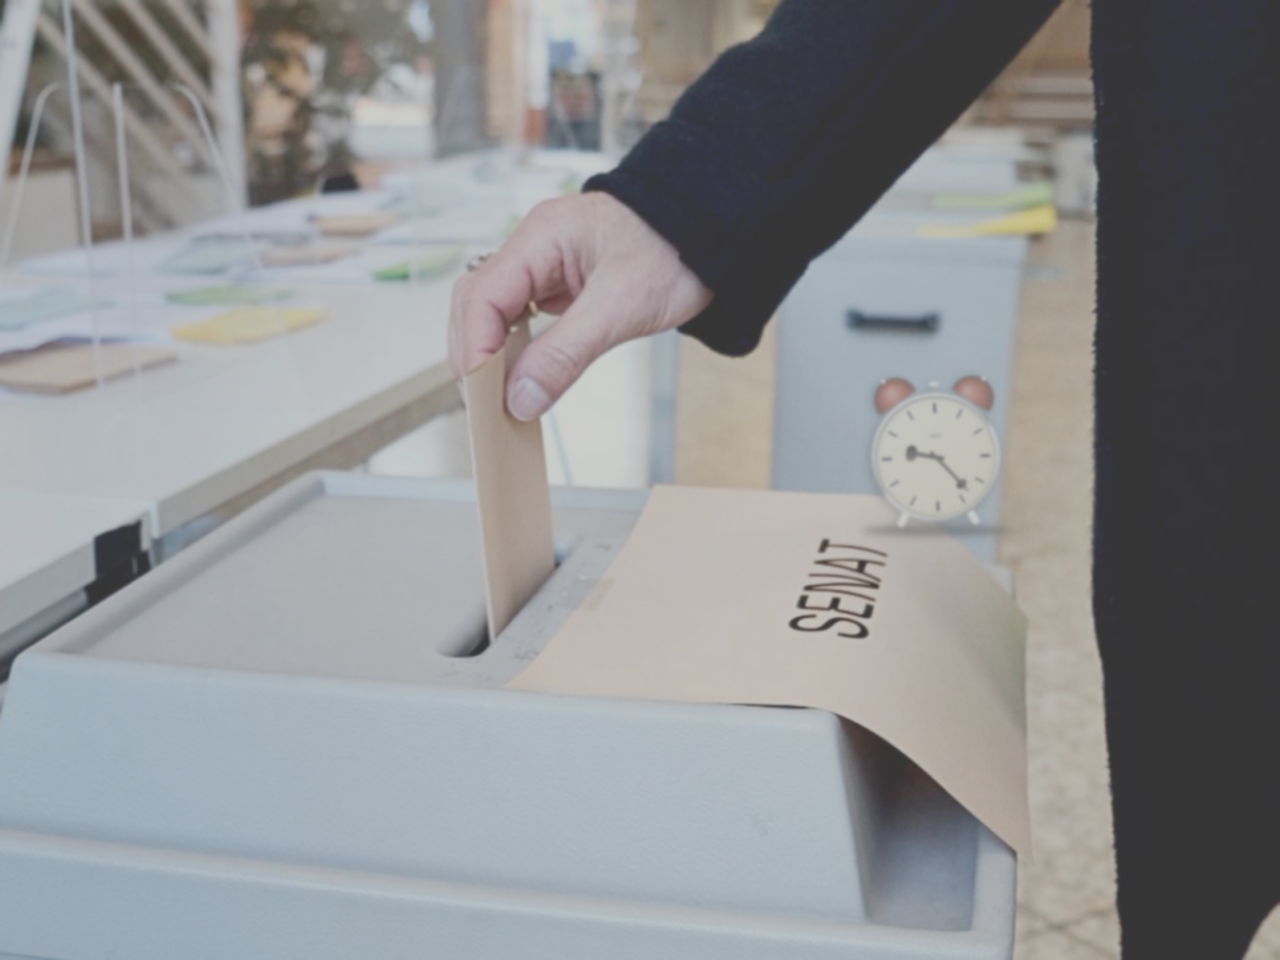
h=9 m=23
